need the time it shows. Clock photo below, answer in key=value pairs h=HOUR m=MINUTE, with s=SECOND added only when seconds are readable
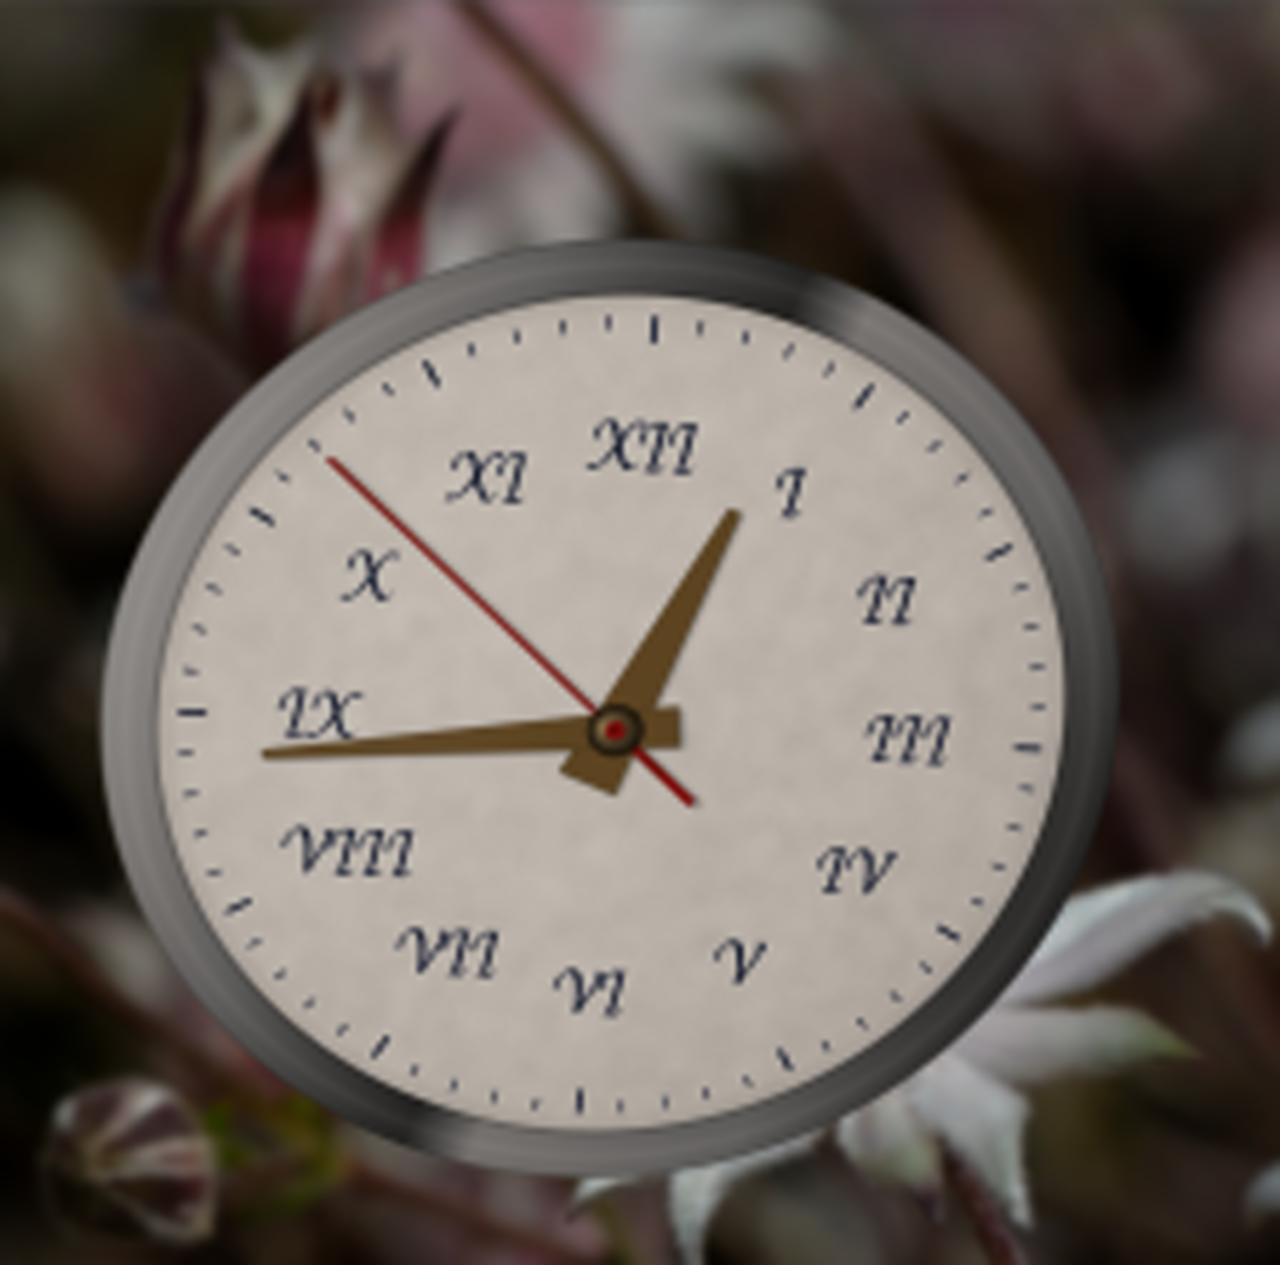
h=12 m=43 s=52
